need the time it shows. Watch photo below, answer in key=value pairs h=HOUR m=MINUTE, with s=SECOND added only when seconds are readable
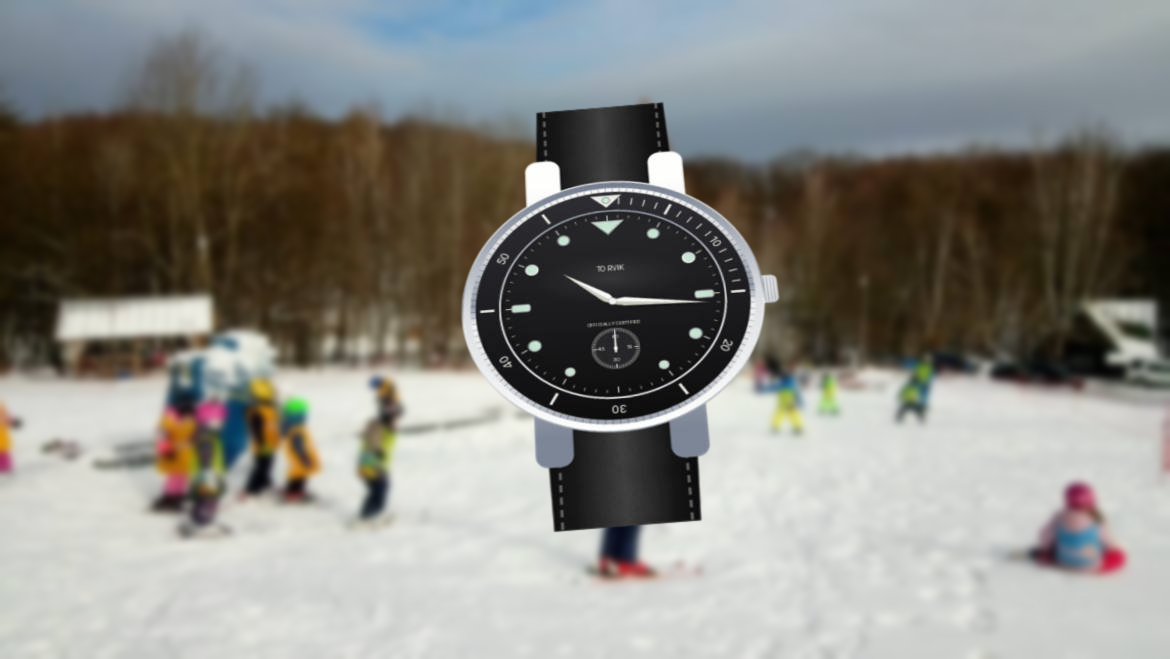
h=10 m=16
